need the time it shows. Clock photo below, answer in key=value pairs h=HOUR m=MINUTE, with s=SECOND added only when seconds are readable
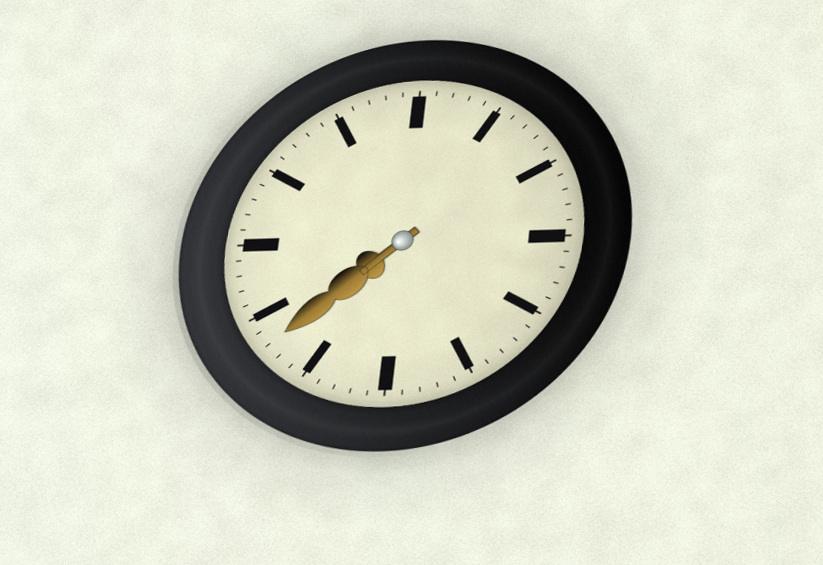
h=7 m=38
